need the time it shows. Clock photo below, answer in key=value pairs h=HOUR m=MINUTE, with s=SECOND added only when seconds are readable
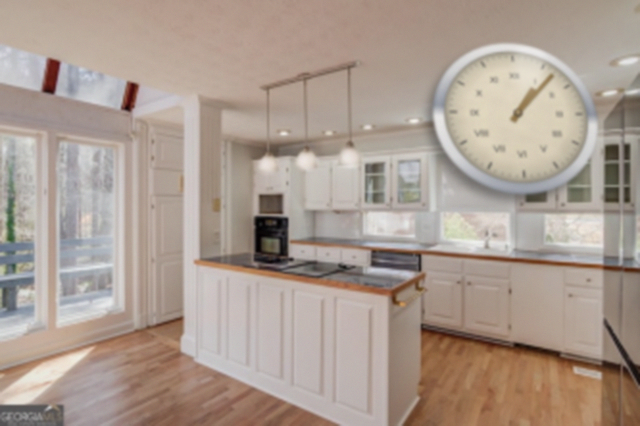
h=1 m=7
